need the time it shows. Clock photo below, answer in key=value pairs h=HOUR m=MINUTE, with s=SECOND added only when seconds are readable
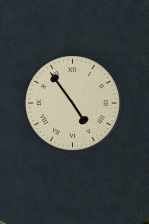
h=4 m=54
